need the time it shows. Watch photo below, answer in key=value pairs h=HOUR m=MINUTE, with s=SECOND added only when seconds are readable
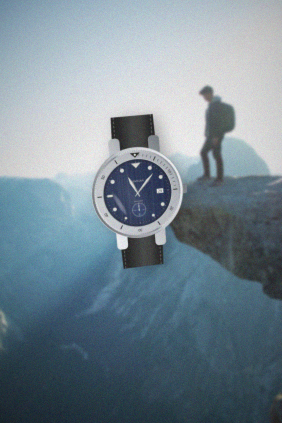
h=11 m=7
